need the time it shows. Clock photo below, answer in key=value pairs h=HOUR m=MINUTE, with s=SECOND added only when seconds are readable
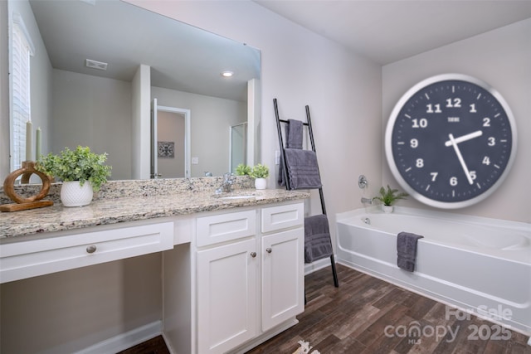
h=2 m=26
